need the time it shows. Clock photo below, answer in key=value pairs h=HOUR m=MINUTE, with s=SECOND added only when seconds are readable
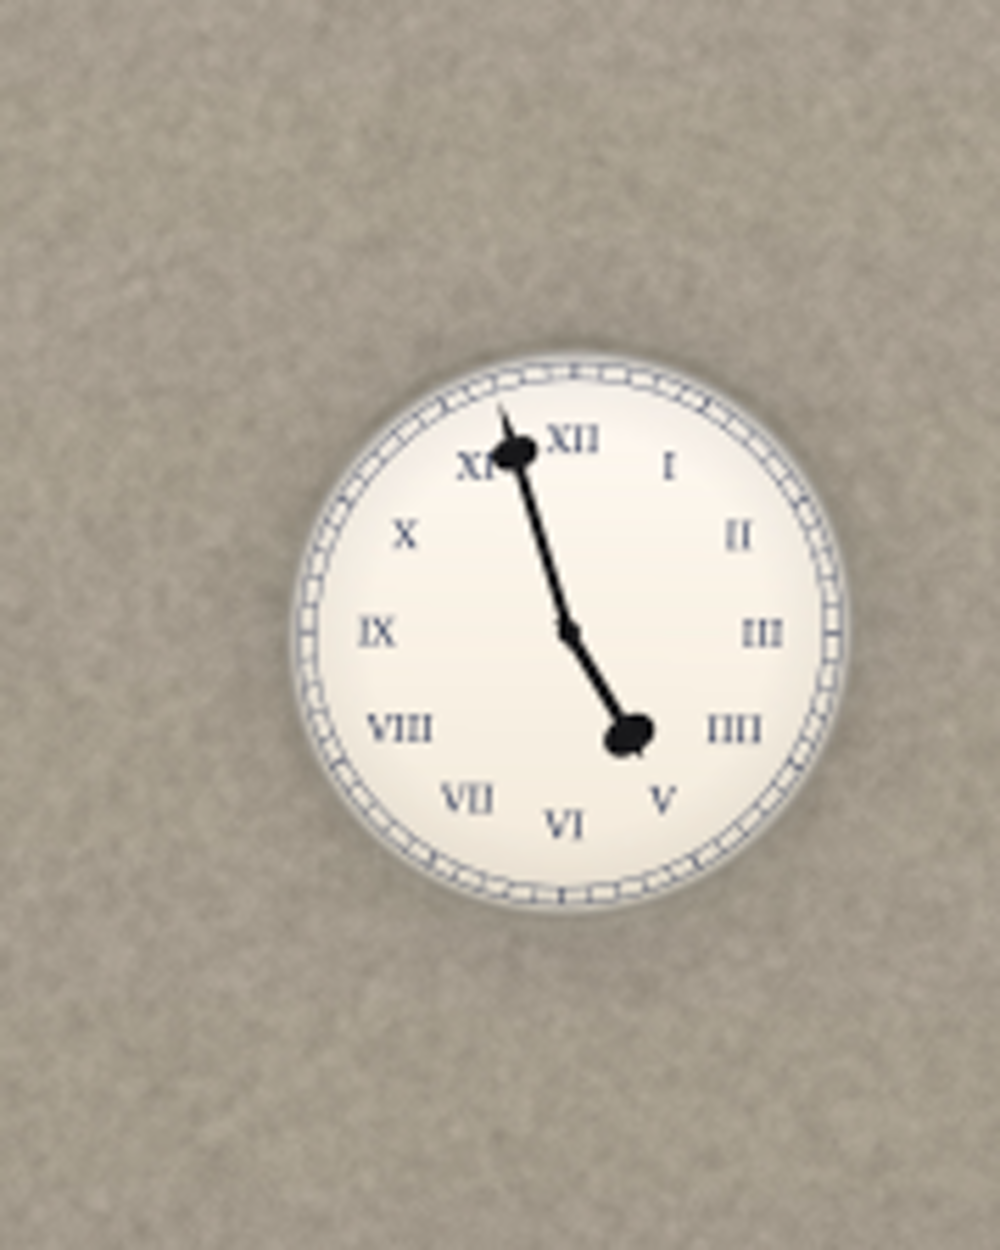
h=4 m=57
